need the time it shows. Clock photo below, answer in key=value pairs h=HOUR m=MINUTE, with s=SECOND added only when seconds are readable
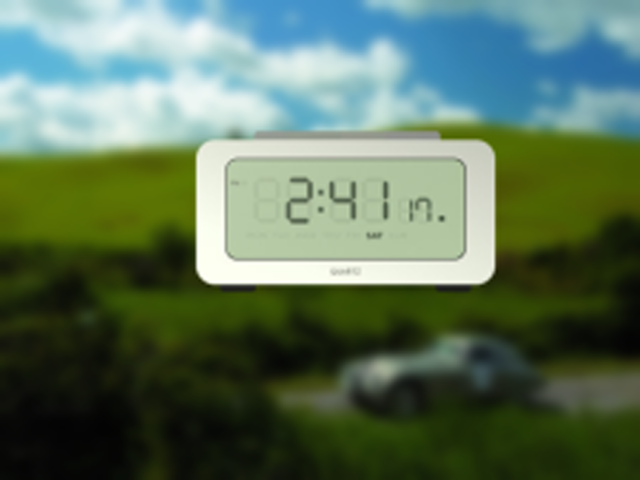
h=2 m=41 s=17
